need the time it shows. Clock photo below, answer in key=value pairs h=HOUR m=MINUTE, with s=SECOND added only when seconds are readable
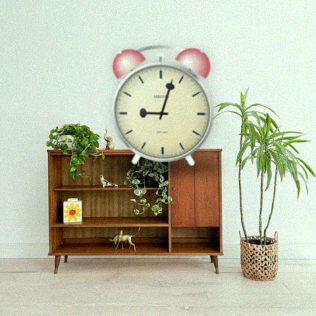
h=9 m=3
